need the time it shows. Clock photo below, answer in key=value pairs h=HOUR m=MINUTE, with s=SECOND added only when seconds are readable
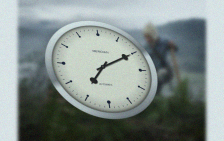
h=7 m=10
